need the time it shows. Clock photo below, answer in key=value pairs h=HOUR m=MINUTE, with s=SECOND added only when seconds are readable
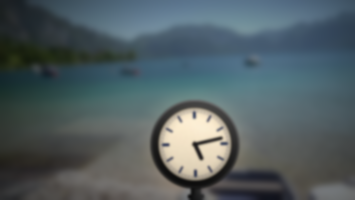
h=5 m=13
